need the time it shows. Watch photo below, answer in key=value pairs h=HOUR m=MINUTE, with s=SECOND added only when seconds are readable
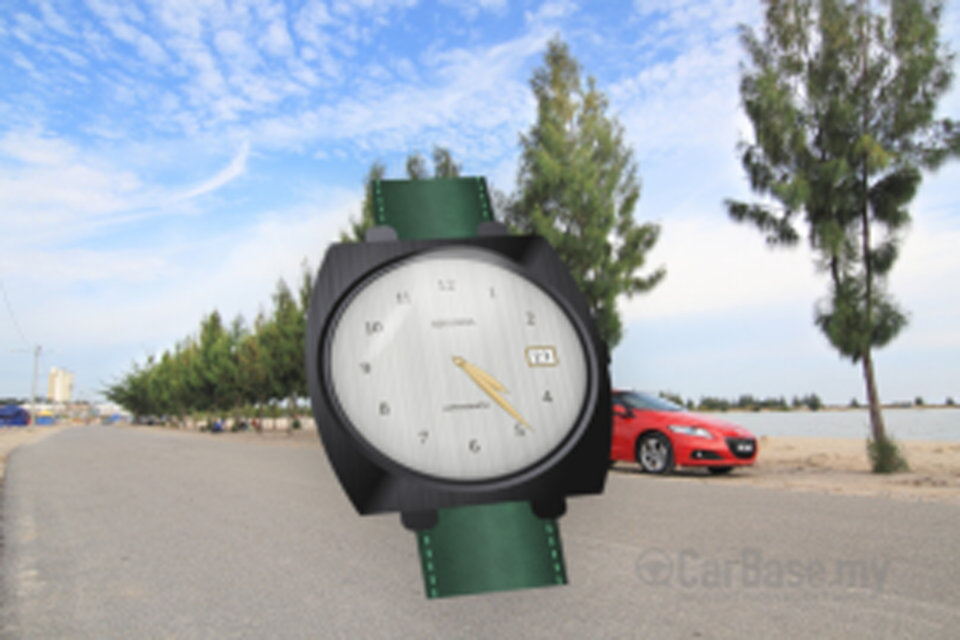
h=4 m=24
